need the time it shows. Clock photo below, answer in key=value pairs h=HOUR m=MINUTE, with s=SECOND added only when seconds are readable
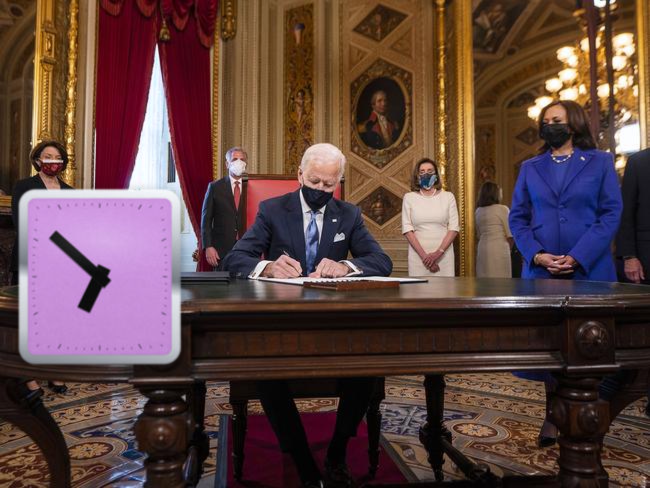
h=6 m=52
